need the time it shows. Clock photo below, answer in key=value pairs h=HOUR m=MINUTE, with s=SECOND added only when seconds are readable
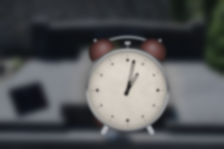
h=1 m=2
